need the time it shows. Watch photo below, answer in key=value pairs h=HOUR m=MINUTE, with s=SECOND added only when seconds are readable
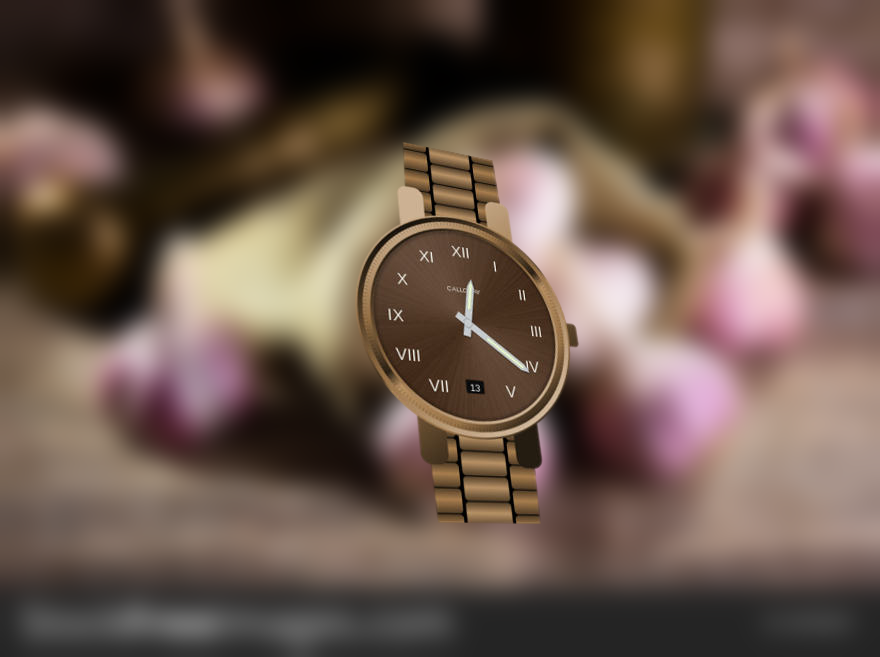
h=12 m=21
